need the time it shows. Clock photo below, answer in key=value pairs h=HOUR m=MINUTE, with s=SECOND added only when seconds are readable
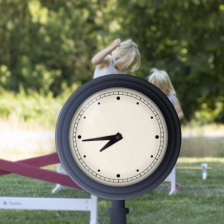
h=7 m=44
